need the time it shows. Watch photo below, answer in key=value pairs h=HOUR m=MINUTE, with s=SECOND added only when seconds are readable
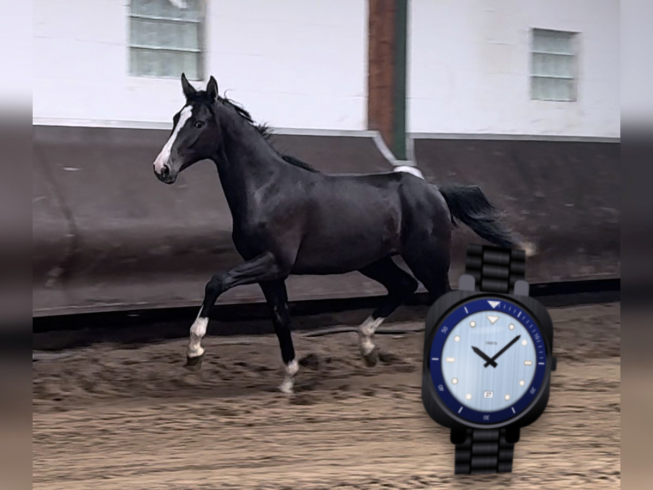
h=10 m=8
